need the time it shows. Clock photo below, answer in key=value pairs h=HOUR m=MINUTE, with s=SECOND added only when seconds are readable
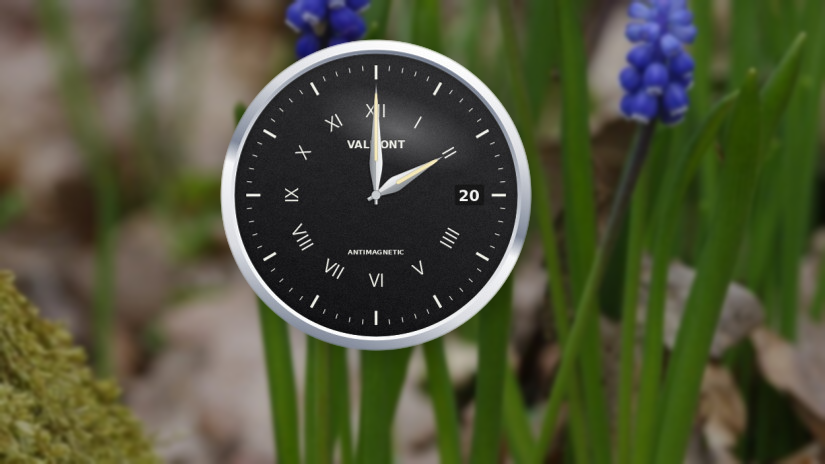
h=2 m=0
